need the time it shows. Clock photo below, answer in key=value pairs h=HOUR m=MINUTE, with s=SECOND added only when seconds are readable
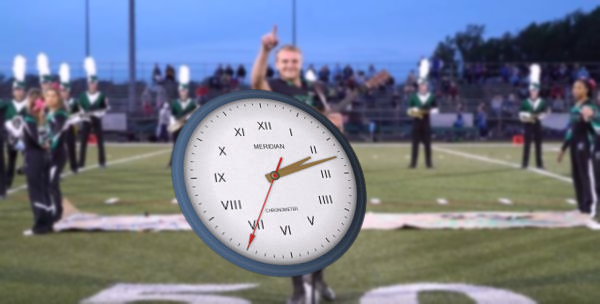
h=2 m=12 s=35
